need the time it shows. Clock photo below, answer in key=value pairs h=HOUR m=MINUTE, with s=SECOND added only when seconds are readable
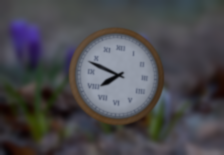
h=7 m=48
